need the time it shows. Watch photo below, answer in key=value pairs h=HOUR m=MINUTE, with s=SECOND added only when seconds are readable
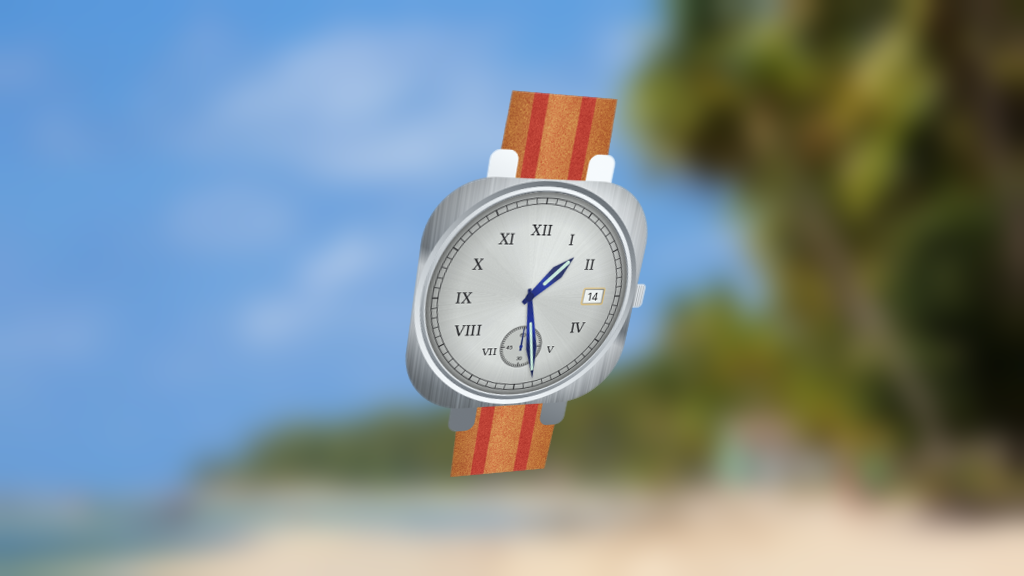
h=1 m=28
